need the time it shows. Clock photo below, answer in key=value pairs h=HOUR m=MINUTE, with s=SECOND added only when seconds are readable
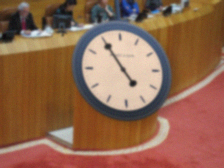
h=4 m=55
